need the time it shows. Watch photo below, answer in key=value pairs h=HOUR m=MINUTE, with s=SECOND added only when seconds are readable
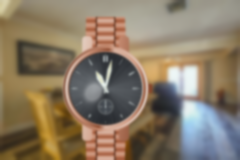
h=11 m=2
